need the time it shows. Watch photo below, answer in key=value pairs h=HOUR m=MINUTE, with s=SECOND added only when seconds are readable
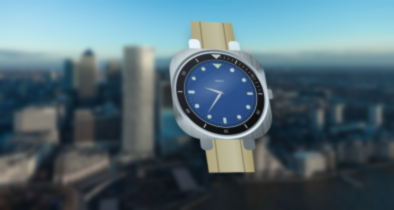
h=9 m=36
